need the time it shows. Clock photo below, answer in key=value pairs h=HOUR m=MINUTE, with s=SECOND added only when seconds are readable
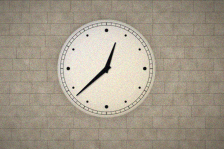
h=12 m=38
